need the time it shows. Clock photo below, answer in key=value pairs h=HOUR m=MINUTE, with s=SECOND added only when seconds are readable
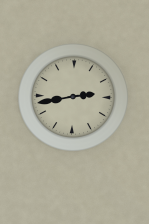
h=2 m=43
